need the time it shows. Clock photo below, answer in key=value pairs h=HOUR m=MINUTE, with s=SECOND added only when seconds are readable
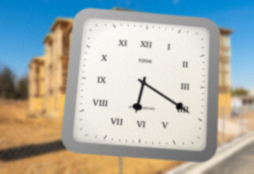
h=6 m=20
